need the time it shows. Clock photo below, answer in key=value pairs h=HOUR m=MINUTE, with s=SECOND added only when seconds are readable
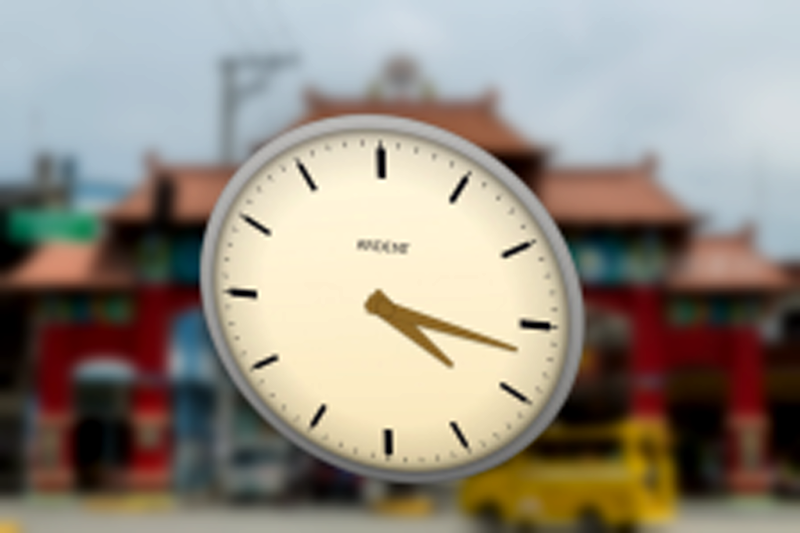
h=4 m=17
